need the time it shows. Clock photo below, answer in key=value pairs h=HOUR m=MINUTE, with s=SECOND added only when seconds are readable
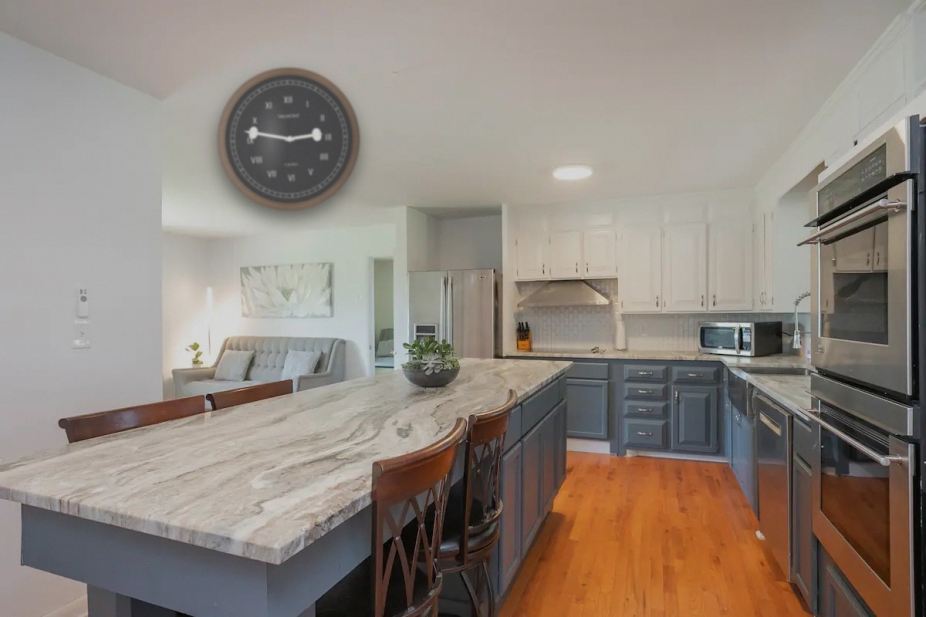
h=2 m=47
